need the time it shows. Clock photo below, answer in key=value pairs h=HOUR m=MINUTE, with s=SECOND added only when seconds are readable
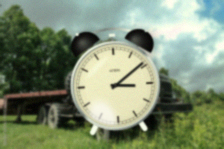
h=3 m=9
